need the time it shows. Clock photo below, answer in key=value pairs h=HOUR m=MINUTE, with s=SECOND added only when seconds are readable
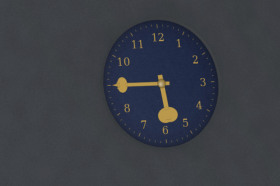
h=5 m=45
